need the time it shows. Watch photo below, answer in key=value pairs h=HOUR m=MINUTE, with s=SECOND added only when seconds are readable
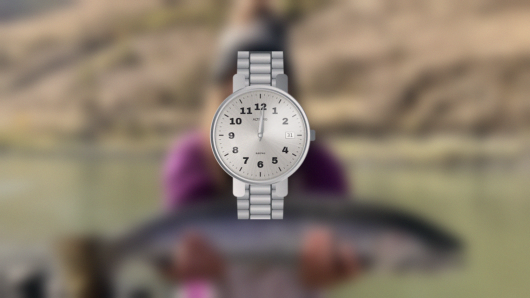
h=12 m=1
